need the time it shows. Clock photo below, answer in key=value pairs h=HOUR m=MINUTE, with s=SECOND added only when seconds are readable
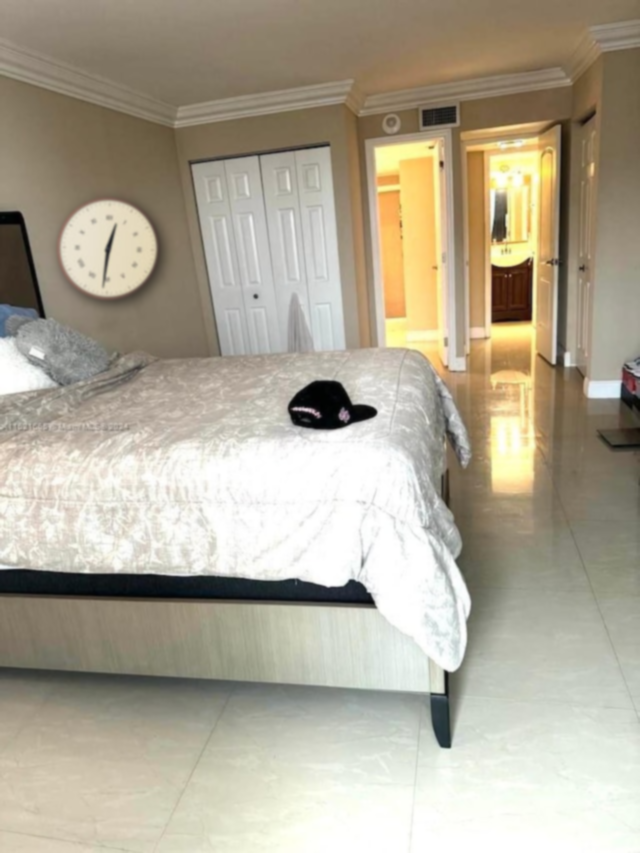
h=12 m=31
